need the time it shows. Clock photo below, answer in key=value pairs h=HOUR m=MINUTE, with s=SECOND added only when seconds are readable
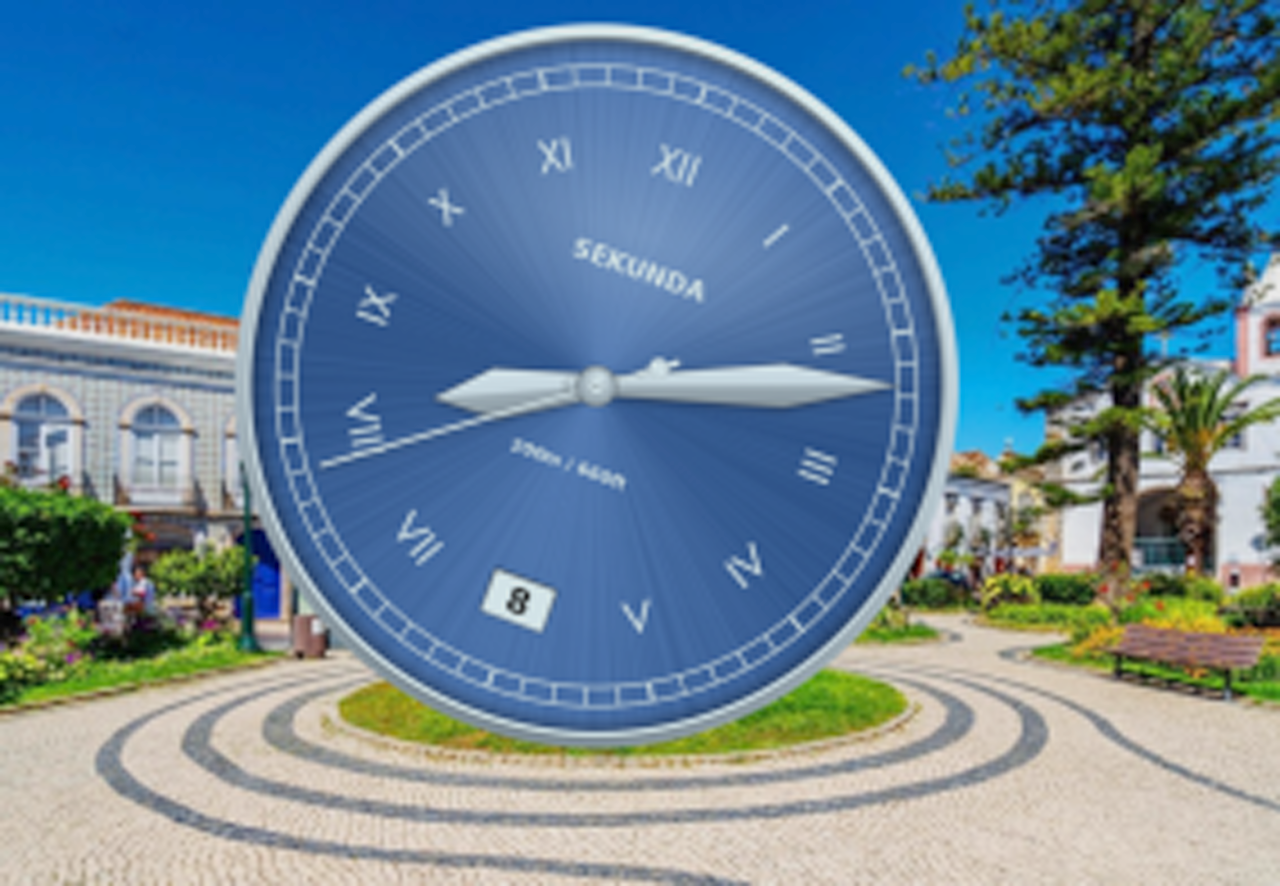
h=8 m=11 s=39
